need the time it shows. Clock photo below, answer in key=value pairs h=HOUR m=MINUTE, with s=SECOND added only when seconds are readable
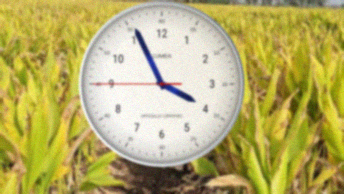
h=3 m=55 s=45
